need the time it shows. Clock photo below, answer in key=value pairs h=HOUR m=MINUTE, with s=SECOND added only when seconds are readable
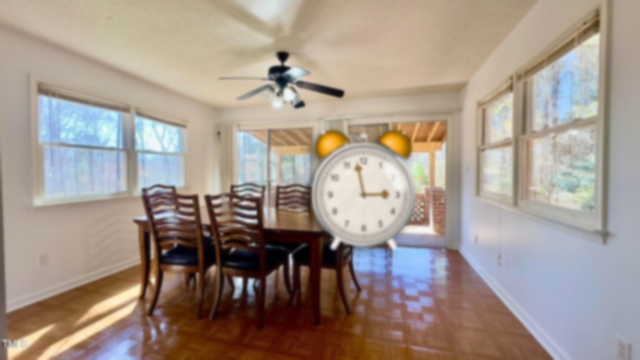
h=2 m=58
